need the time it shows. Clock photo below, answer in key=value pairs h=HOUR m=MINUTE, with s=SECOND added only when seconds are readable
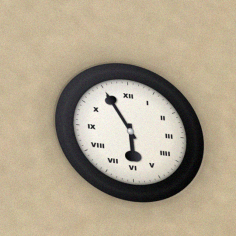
h=5 m=55
